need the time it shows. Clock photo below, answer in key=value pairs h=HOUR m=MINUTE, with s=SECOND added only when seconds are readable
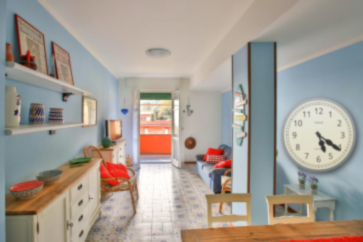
h=5 m=21
